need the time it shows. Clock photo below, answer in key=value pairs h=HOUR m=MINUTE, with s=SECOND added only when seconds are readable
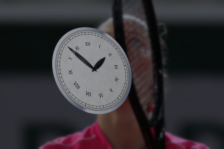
h=1 m=53
